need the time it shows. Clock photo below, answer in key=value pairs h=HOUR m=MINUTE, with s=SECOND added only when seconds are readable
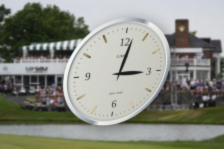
h=3 m=2
